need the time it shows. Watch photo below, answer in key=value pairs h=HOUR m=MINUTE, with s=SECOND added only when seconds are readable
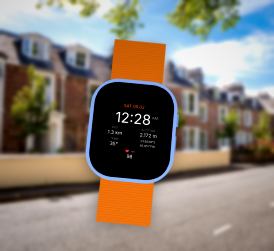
h=12 m=28
